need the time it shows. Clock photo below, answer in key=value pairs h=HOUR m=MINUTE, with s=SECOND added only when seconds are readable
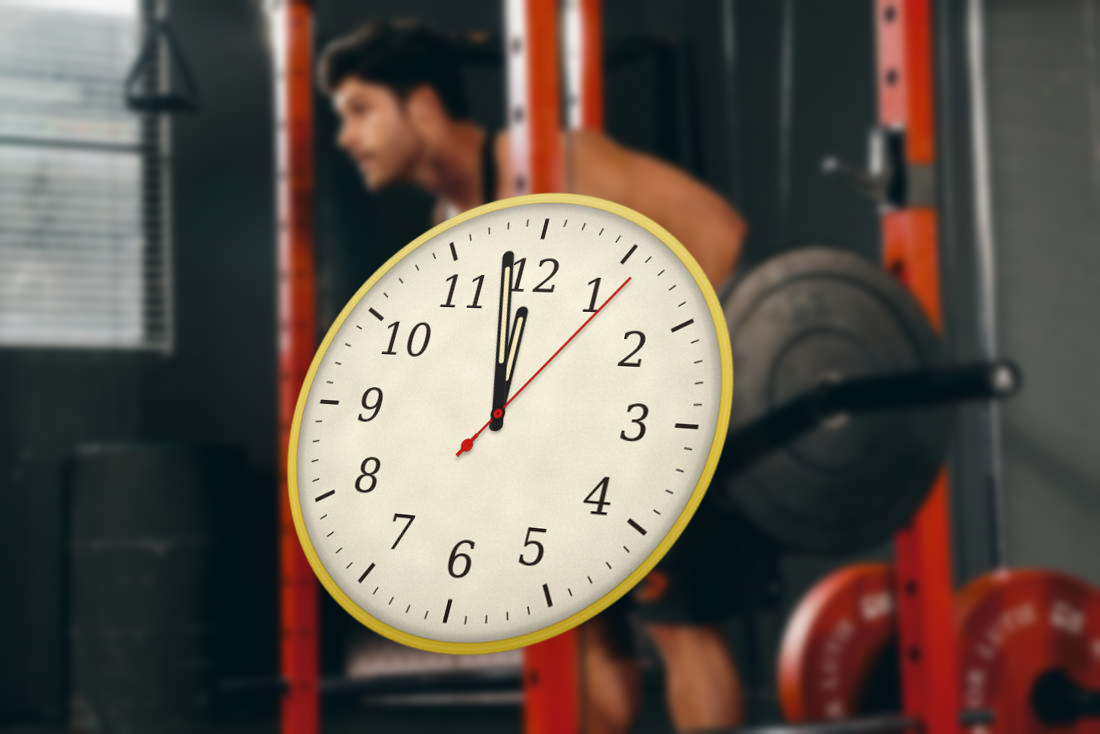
h=11 m=58 s=6
